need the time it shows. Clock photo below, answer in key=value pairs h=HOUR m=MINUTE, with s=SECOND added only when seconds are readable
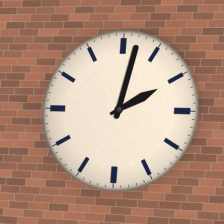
h=2 m=2
